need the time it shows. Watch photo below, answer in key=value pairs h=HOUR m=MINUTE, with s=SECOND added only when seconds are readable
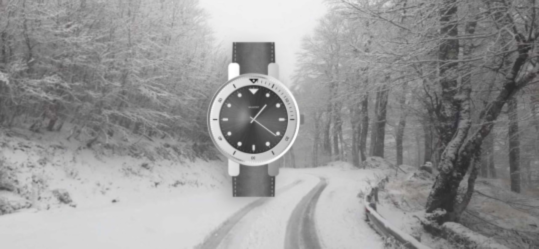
h=1 m=21
